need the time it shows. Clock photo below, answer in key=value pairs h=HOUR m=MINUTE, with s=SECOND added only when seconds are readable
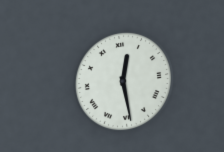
h=12 m=29
